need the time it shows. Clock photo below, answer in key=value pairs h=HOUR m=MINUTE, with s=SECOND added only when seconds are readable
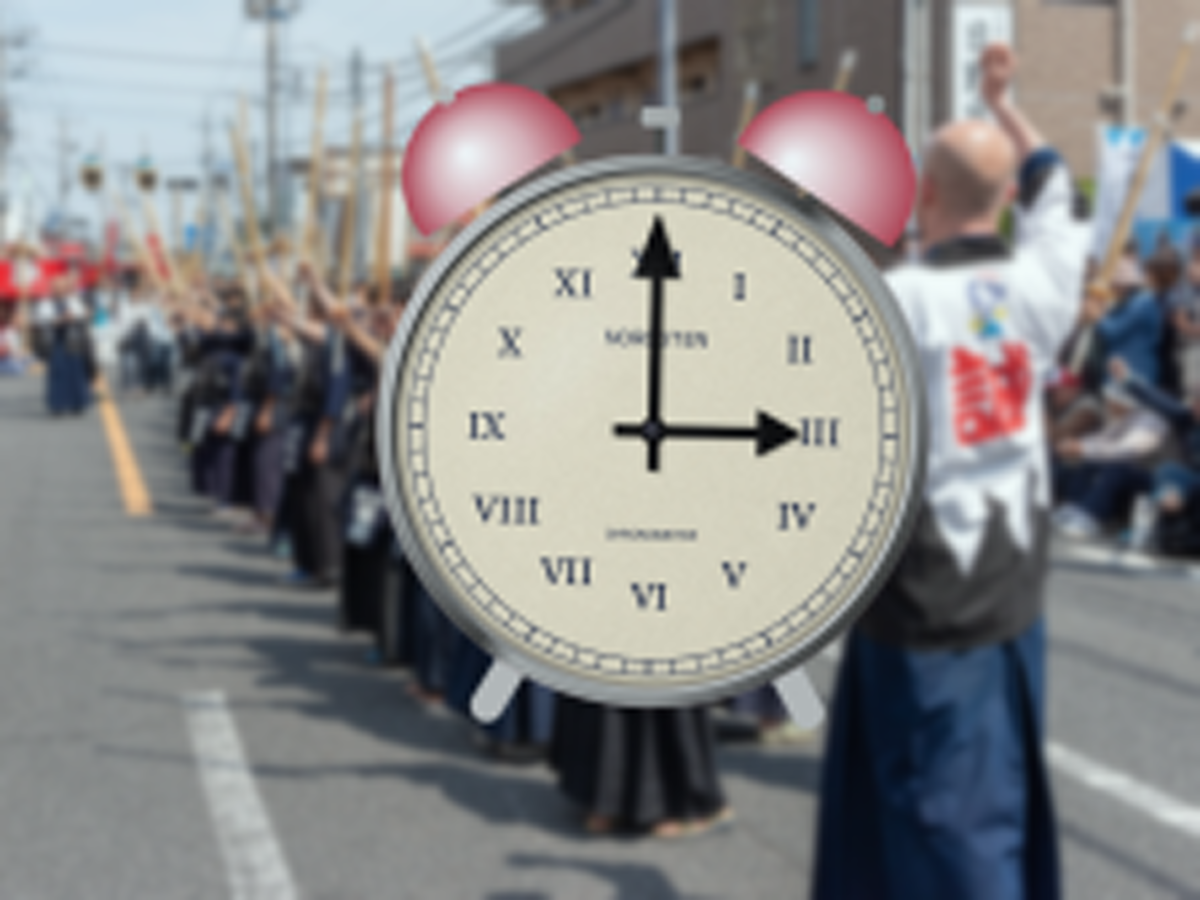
h=3 m=0
